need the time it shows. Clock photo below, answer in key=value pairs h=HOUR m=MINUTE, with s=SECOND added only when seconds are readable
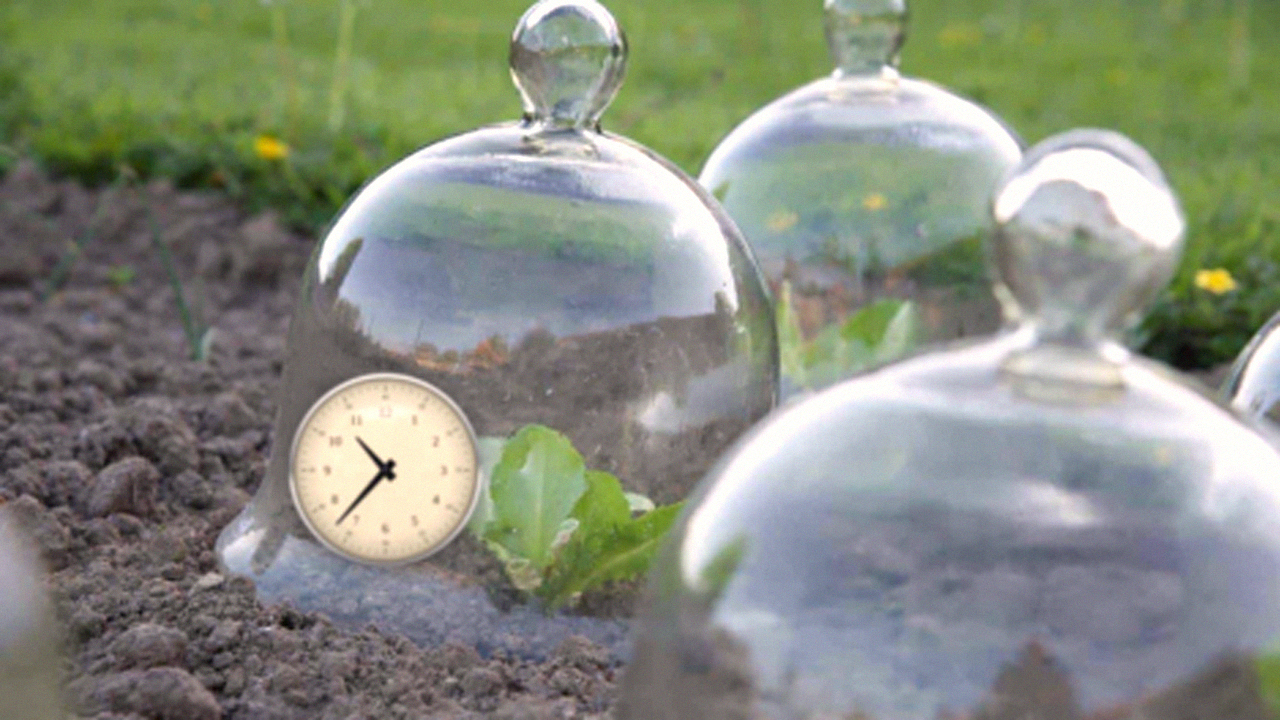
h=10 m=37
